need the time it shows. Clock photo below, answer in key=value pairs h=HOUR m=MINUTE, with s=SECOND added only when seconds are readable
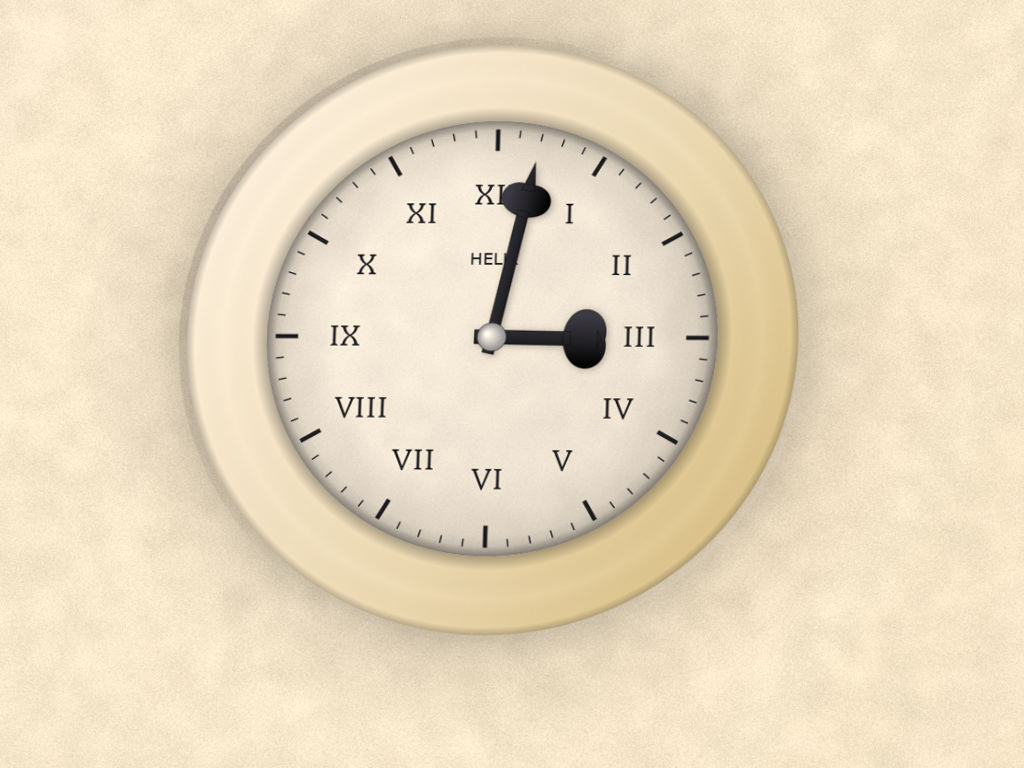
h=3 m=2
